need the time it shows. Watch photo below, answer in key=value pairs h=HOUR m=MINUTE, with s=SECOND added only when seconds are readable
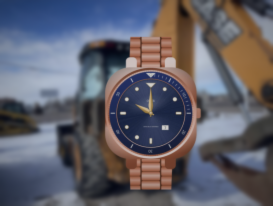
h=10 m=0
